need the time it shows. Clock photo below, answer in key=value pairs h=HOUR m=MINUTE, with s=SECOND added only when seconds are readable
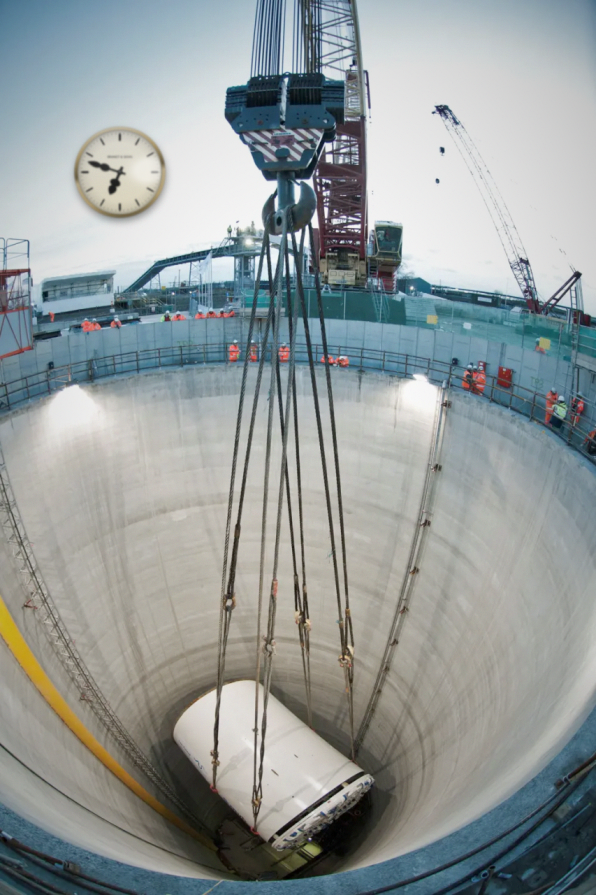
h=6 m=48
